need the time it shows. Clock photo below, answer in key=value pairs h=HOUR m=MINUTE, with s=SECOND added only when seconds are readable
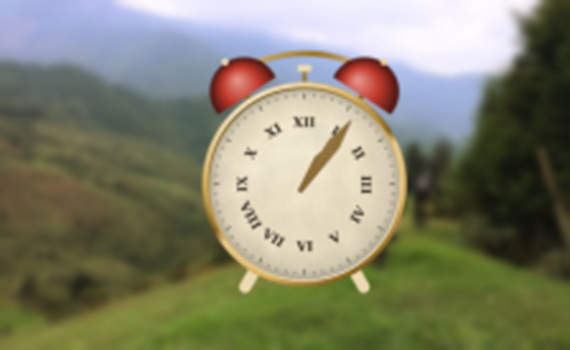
h=1 m=6
